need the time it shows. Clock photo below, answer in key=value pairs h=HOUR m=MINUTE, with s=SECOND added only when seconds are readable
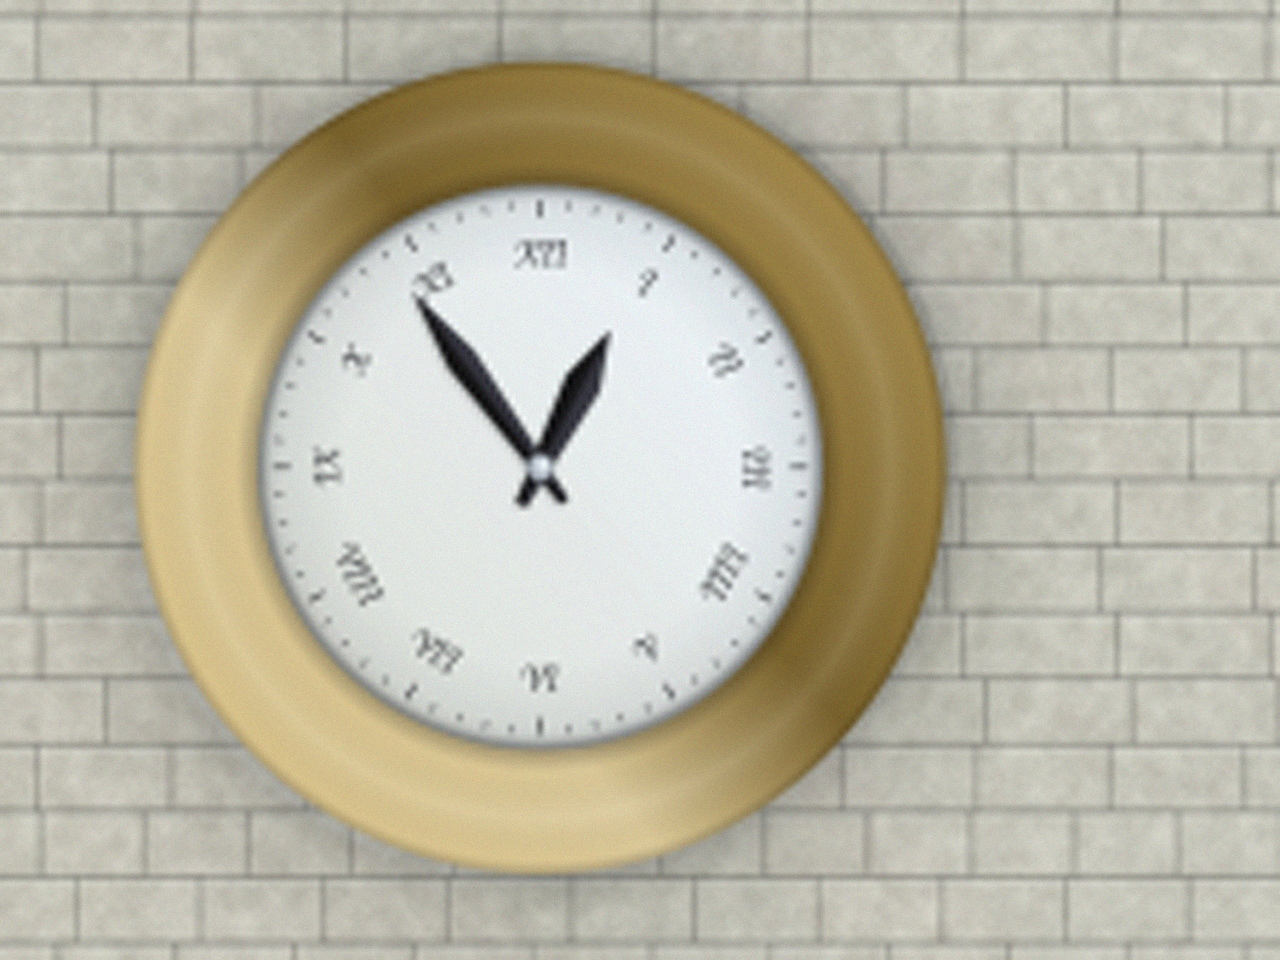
h=12 m=54
